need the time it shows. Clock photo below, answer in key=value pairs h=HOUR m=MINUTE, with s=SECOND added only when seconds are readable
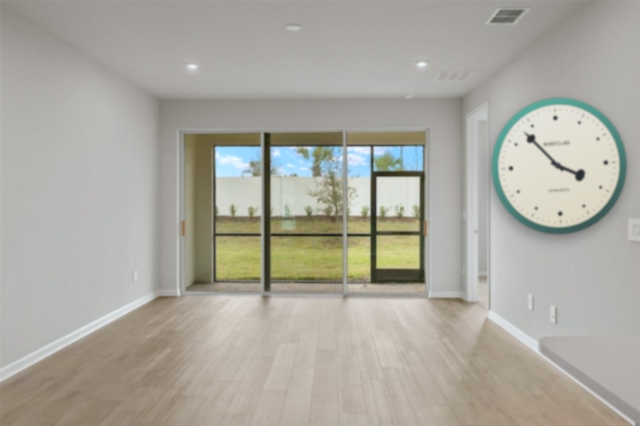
h=3 m=53
